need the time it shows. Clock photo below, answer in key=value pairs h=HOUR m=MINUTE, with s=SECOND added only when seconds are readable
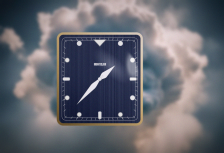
h=1 m=37
